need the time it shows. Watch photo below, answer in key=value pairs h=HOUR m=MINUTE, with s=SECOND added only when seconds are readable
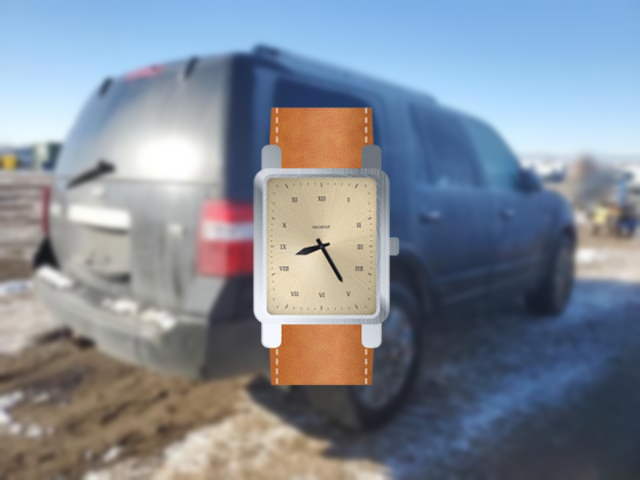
h=8 m=25
